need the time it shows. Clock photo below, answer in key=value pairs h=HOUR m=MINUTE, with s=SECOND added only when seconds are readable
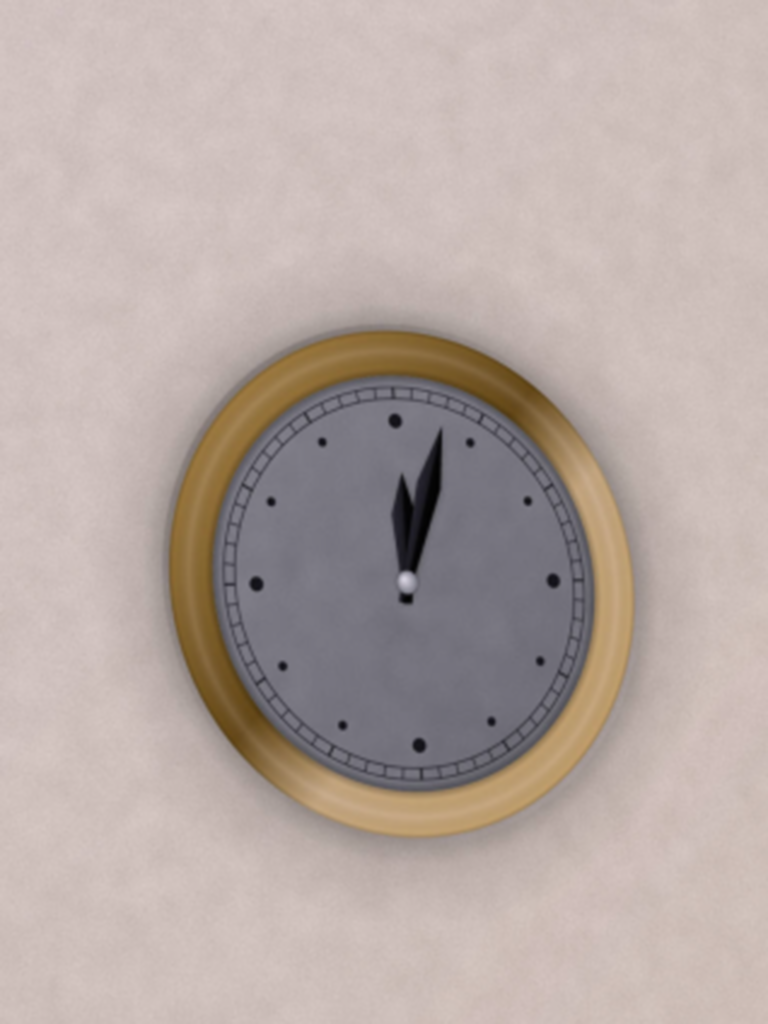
h=12 m=3
